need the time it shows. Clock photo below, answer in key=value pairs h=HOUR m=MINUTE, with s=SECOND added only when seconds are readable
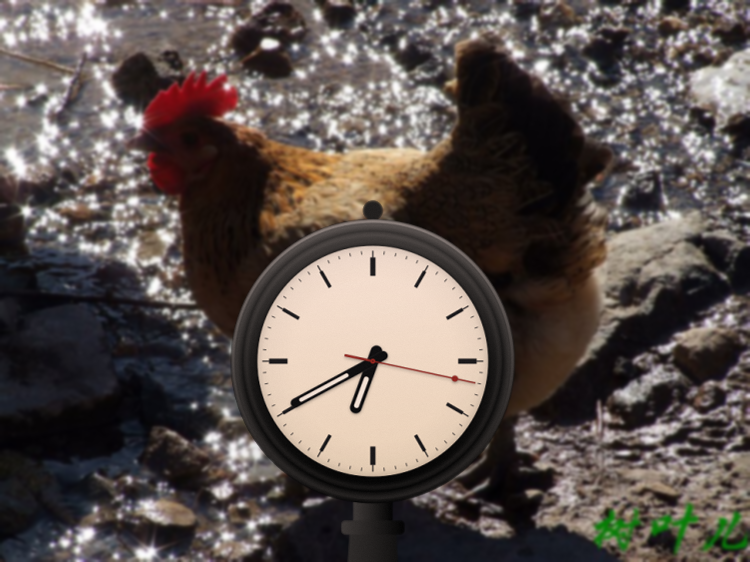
h=6 m=40 s=17
